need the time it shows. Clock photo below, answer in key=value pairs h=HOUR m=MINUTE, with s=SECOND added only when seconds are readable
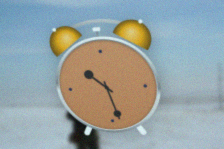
h=10 m=28
